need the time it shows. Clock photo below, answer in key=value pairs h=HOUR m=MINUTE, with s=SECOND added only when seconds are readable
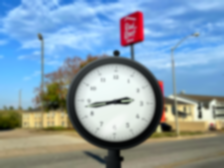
h=2 m=43
